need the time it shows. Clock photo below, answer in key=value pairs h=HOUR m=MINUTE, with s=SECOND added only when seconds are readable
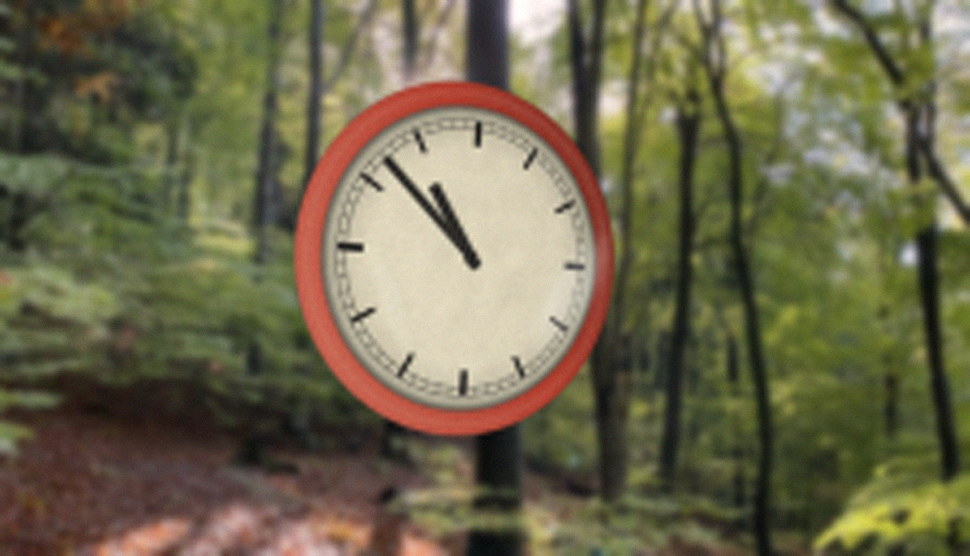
h=10 m=52
